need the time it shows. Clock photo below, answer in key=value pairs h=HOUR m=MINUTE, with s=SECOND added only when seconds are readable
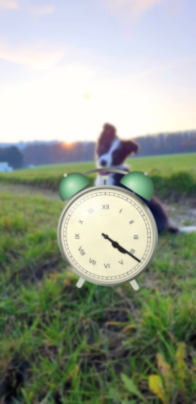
h=4 m=21
